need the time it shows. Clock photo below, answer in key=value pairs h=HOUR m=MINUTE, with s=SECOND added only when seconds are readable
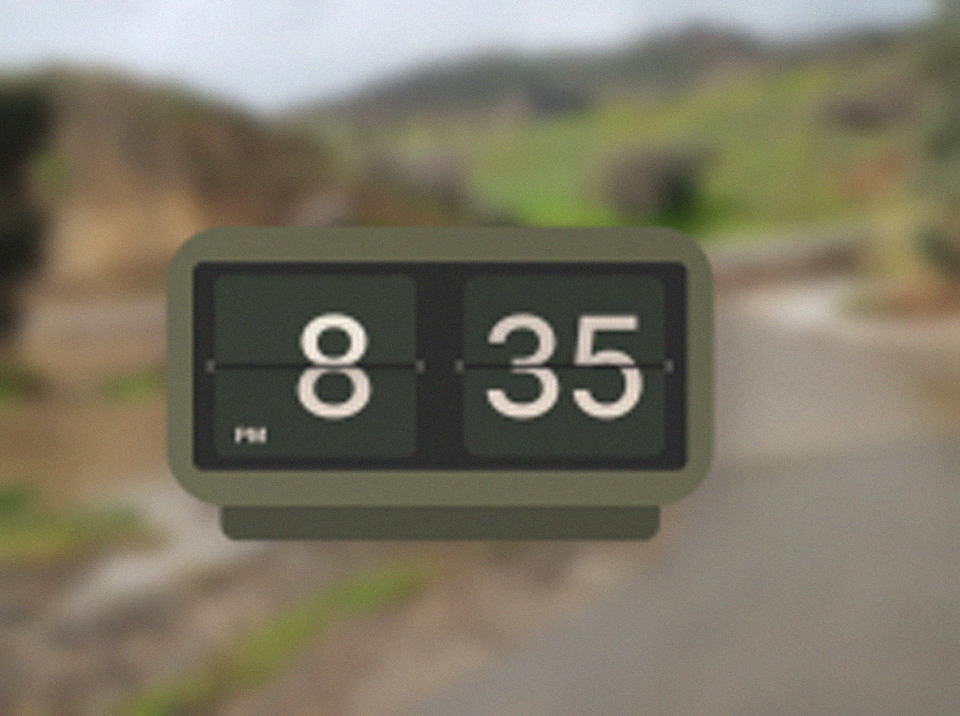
h=8 m=35
